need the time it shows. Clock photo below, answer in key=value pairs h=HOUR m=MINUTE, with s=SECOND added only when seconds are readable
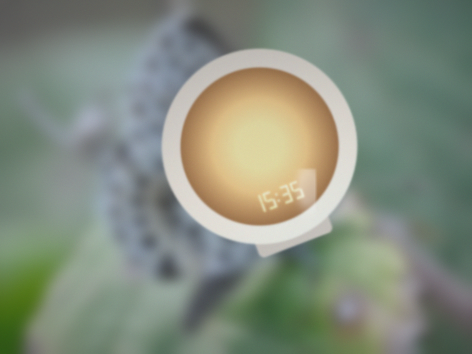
h=15 m=35
